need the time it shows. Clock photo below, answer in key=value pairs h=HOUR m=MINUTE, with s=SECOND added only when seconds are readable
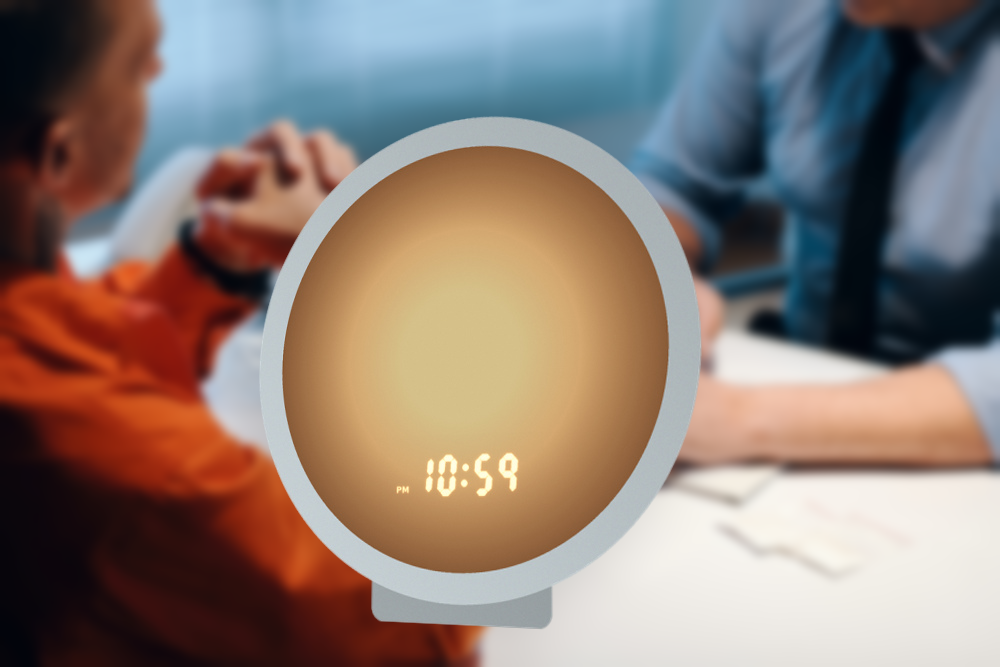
h=10 m=59
